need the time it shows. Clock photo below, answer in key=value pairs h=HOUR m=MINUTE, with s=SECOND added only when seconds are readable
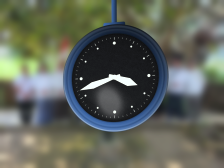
h=3 m=42
